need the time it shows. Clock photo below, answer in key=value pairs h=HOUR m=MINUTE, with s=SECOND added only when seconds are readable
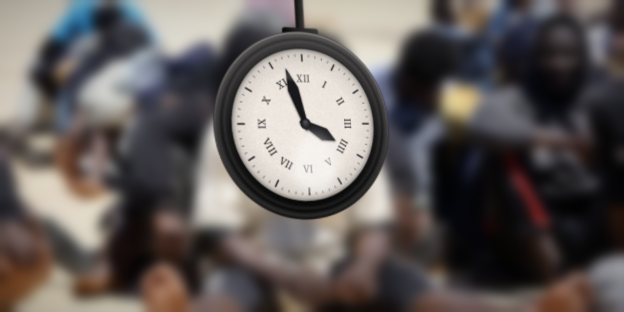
h=3 m=57
